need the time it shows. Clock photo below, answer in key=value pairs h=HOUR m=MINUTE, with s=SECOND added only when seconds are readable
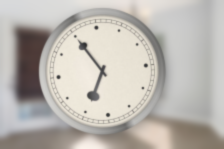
h=6 m=55
